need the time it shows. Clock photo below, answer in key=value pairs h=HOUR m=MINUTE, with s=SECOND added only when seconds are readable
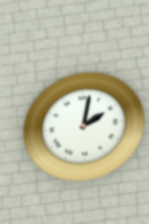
h=2 m=2
